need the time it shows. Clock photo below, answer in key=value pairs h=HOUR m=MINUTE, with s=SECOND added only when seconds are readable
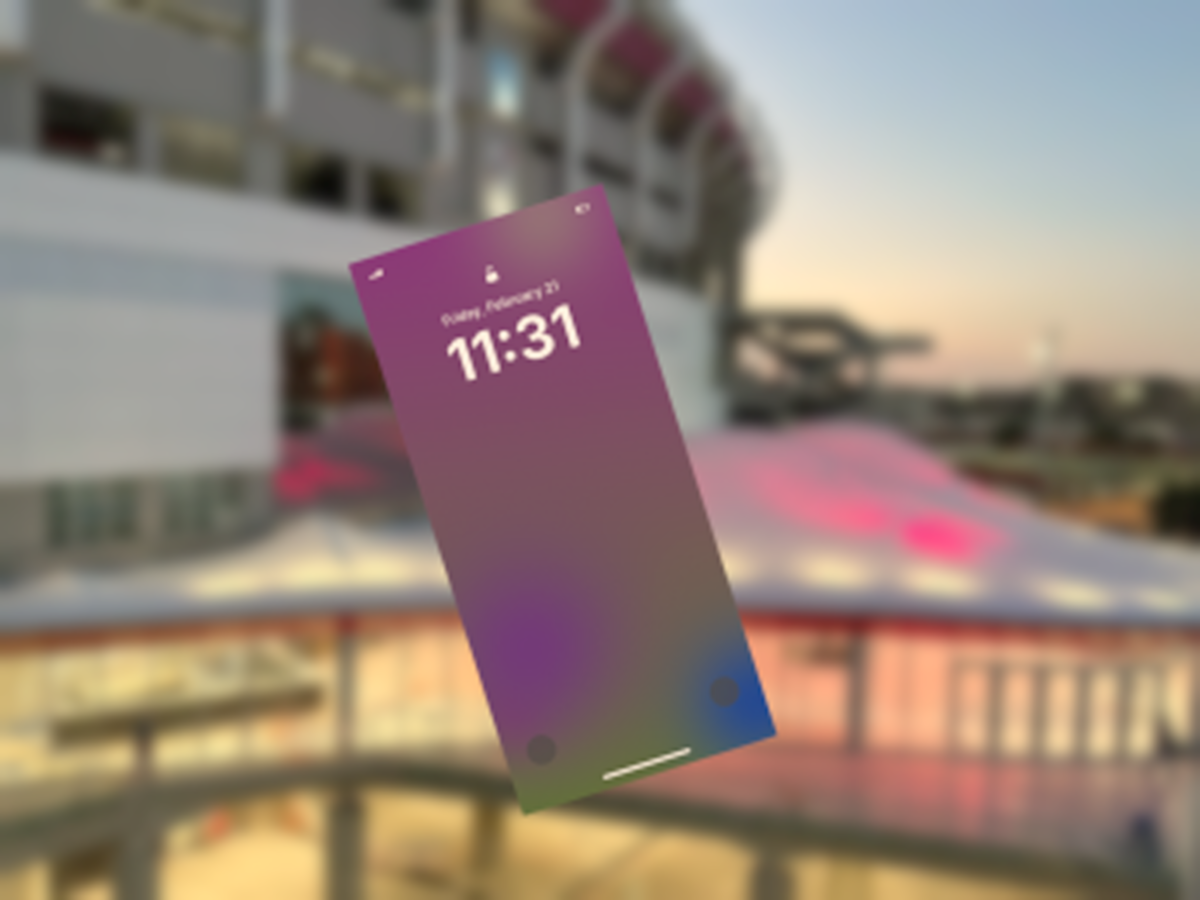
h=11 m=31
